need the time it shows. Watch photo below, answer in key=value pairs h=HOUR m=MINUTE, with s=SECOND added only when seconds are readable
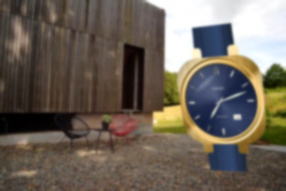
h=7 m=12
